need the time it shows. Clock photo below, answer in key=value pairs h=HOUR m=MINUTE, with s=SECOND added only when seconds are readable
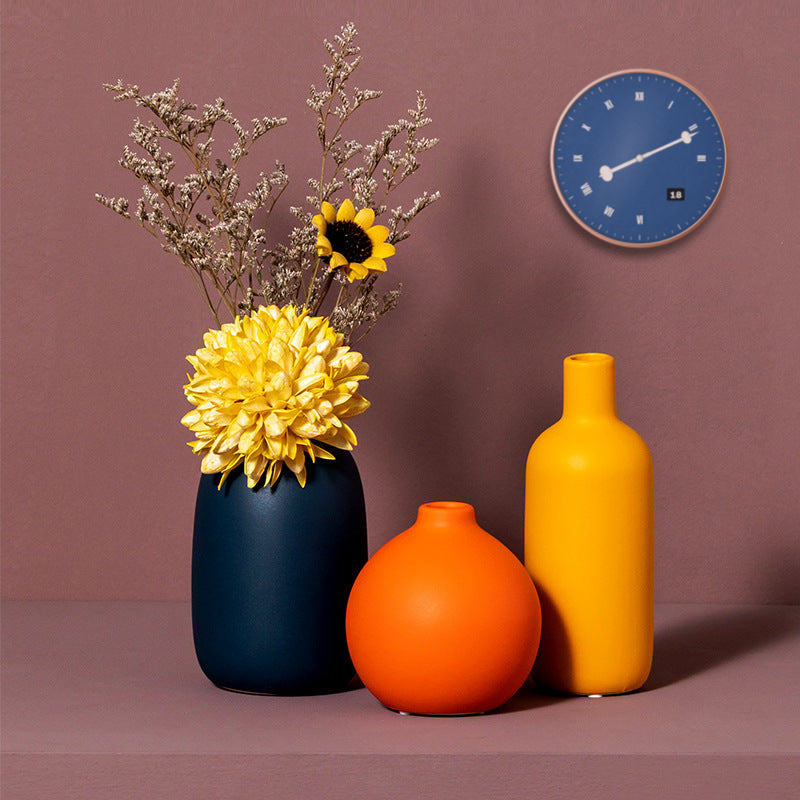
h=8 m=11
